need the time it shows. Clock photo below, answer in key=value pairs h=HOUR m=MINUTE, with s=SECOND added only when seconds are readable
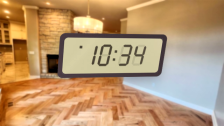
h=10 m=34
